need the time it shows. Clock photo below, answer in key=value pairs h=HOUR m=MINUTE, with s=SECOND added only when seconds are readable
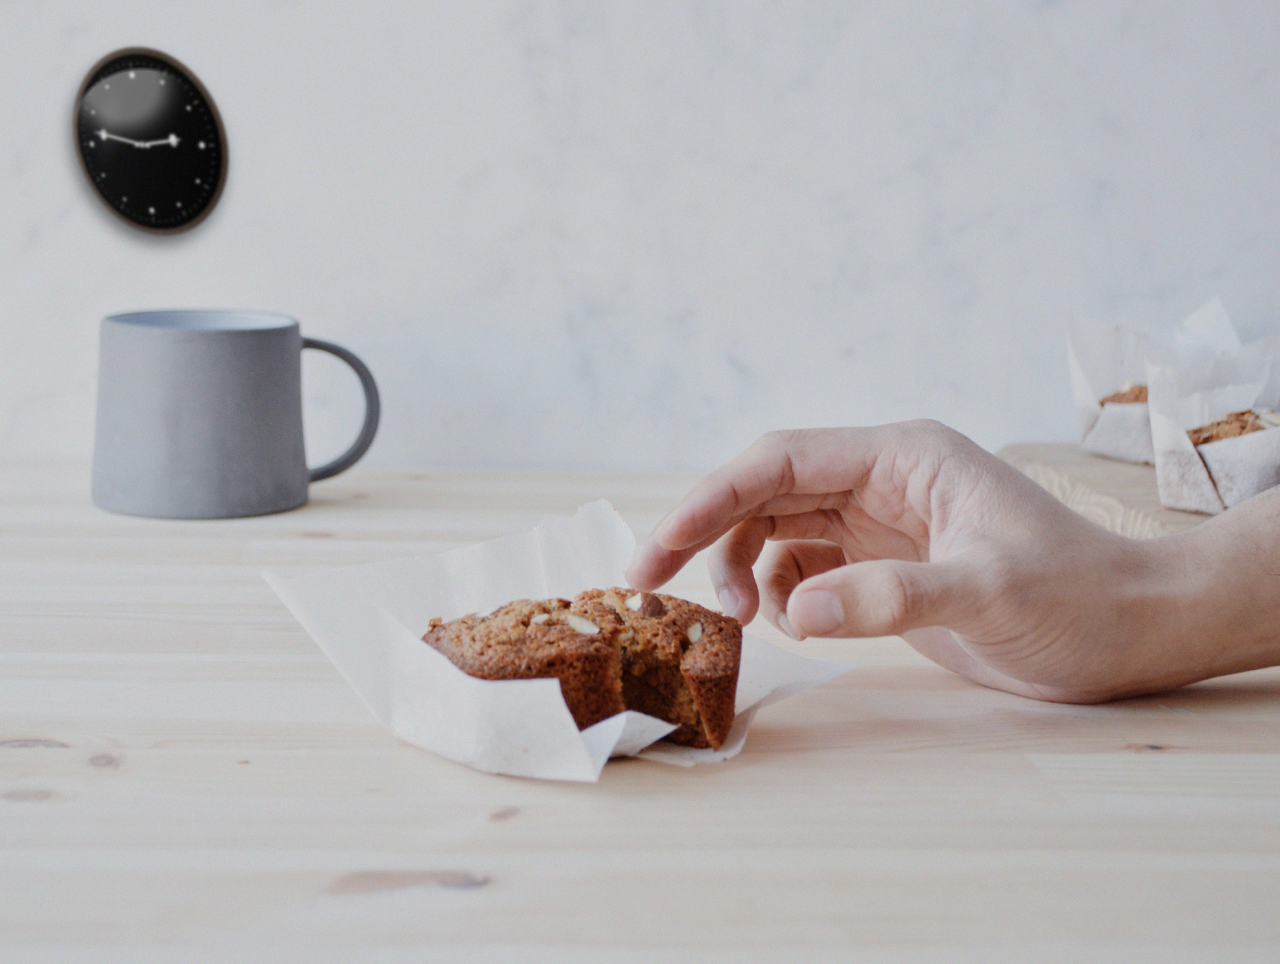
h=2 m=47
